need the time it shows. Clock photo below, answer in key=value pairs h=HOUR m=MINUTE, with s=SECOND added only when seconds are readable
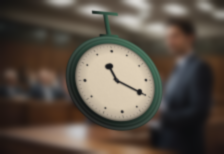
h=11 m=20
